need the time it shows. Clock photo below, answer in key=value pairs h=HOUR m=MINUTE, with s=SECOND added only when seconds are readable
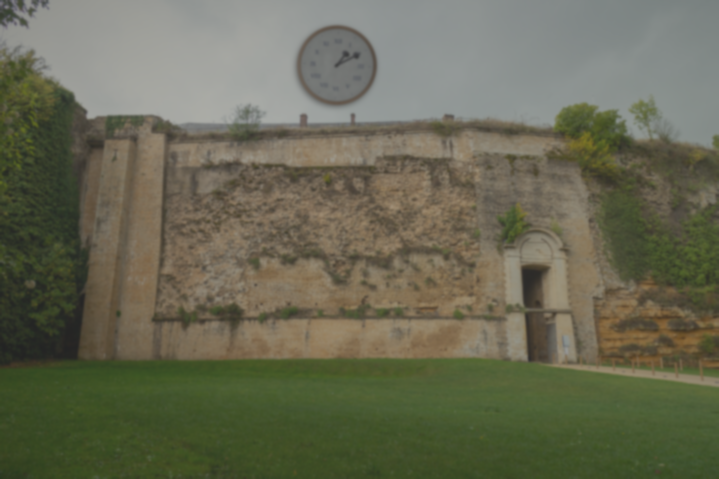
h=1 m=10
